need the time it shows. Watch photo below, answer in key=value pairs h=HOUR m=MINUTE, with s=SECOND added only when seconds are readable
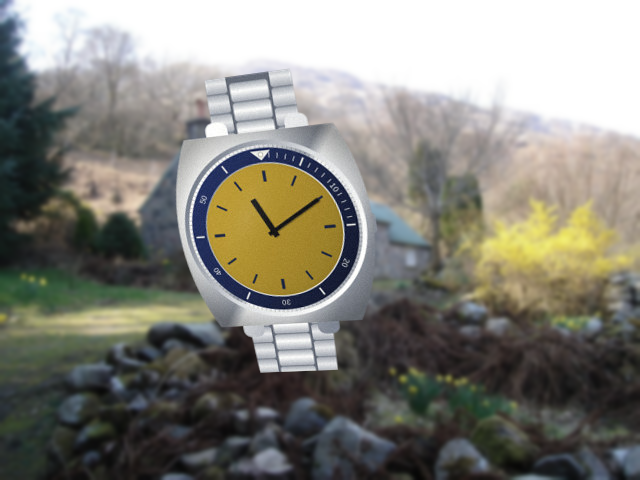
h=11 m=10
